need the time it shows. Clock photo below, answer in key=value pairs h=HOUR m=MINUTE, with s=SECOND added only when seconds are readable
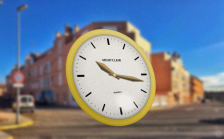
h=10 m=17
